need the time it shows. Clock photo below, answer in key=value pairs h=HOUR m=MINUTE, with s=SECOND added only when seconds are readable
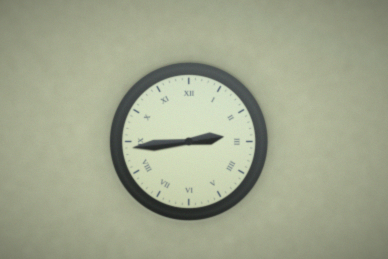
h=2 m=44
